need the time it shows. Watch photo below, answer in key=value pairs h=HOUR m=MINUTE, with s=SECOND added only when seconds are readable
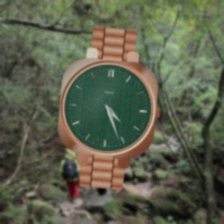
h=4 m=26
